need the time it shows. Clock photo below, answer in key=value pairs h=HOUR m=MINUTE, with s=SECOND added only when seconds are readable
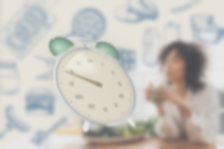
h=9 m=49
